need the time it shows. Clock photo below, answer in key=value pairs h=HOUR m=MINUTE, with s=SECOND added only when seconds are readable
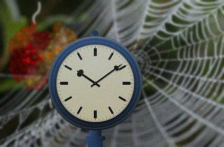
h=10 m=9
